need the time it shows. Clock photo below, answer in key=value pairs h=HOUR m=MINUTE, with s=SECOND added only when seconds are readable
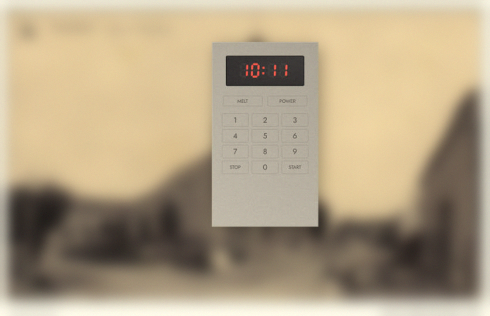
h=10 m=11
